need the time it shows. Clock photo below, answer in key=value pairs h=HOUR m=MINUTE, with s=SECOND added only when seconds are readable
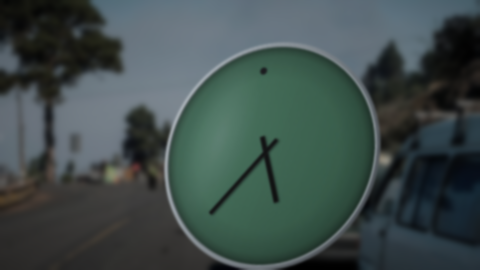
h=5 m=38
